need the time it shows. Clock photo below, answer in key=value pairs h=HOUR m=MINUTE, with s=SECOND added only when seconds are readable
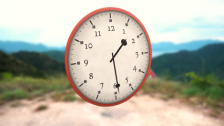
h=1 m=29
